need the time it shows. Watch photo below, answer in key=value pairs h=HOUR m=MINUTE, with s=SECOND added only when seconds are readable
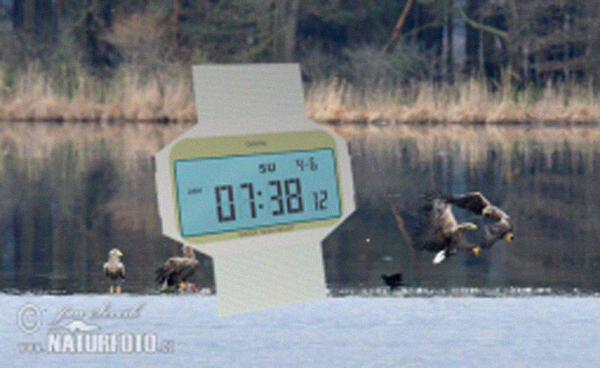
h=7 m=38 s=12
